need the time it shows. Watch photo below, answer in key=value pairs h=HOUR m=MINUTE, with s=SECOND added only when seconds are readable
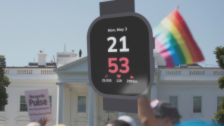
h=21 m=53
